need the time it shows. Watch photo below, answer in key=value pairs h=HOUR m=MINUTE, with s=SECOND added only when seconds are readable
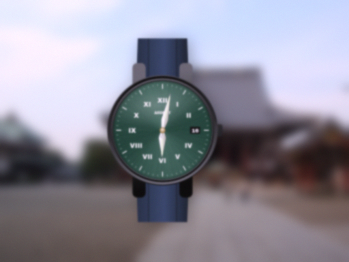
h=6 m=2
